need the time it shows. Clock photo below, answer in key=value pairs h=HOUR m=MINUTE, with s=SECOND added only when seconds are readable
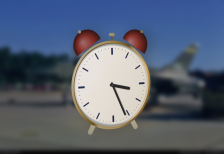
h=3 m=26
